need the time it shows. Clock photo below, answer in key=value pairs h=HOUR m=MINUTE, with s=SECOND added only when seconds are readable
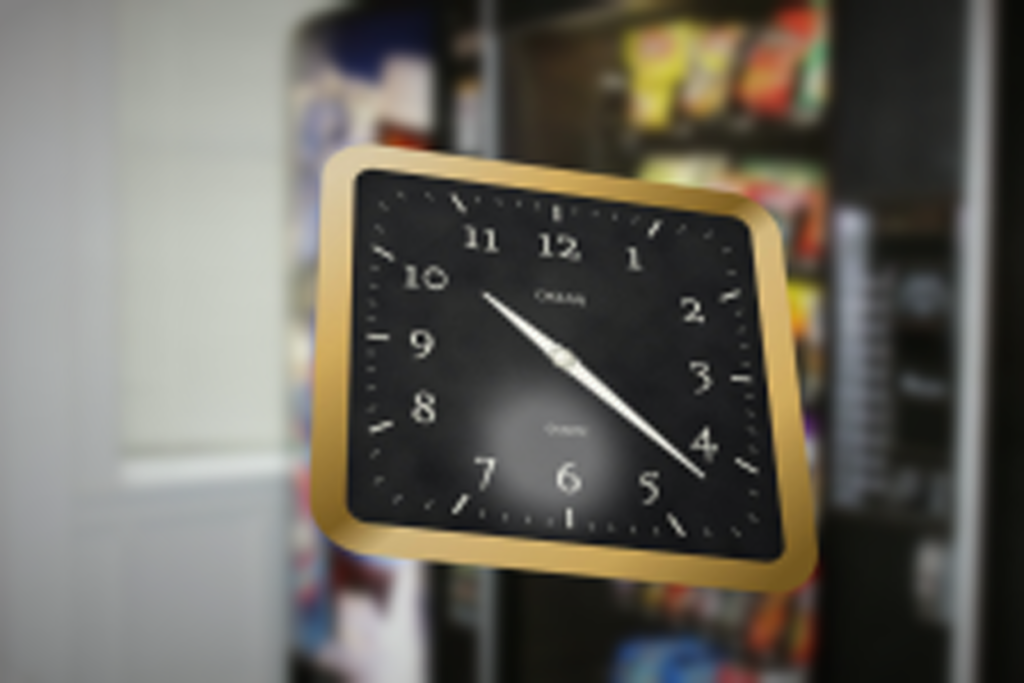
h=10 m=22
